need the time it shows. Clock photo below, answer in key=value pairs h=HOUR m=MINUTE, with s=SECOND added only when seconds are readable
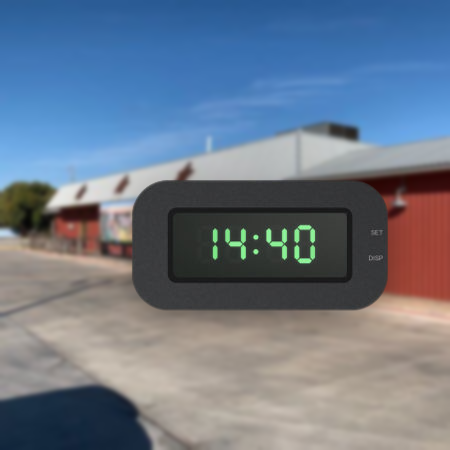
h=14 m=40
